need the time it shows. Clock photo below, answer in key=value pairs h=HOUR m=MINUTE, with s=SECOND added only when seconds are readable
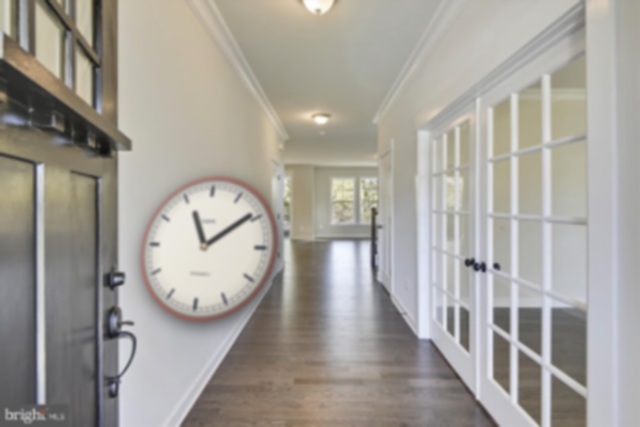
h=11 m=9
